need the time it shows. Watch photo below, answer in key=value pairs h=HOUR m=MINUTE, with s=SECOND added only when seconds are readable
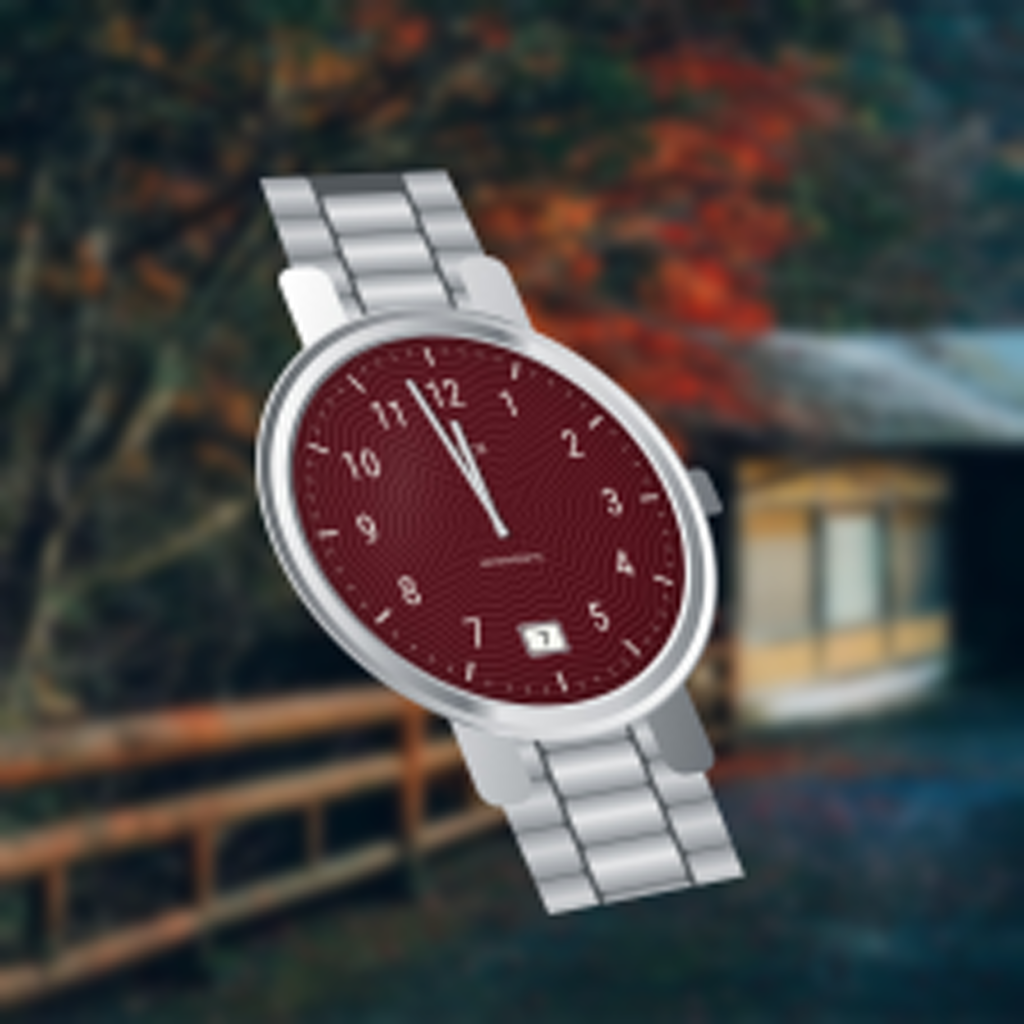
h=11 m=58
